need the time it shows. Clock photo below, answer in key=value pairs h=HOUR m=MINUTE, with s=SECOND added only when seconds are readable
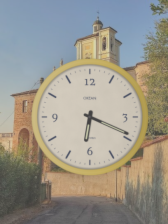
h=6 m=19
